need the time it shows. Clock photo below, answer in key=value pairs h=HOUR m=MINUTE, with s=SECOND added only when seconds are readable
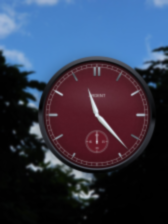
h=11 m=23
